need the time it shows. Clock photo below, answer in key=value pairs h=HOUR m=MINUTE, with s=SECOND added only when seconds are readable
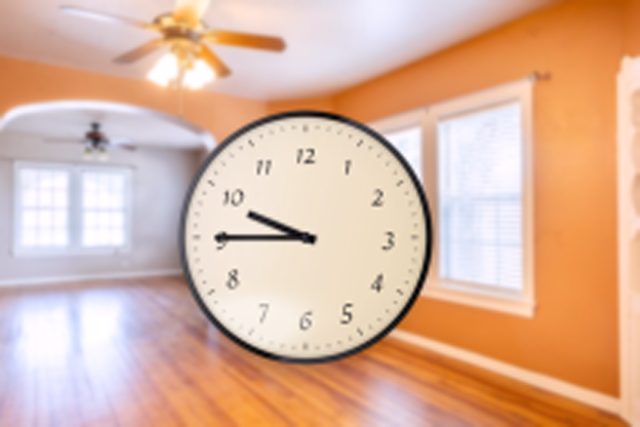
h=9 m=45
